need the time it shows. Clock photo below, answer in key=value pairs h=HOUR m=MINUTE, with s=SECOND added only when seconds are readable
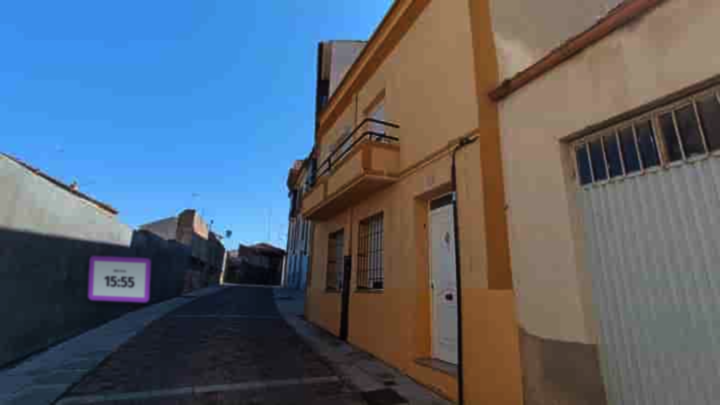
h=15 m=55
